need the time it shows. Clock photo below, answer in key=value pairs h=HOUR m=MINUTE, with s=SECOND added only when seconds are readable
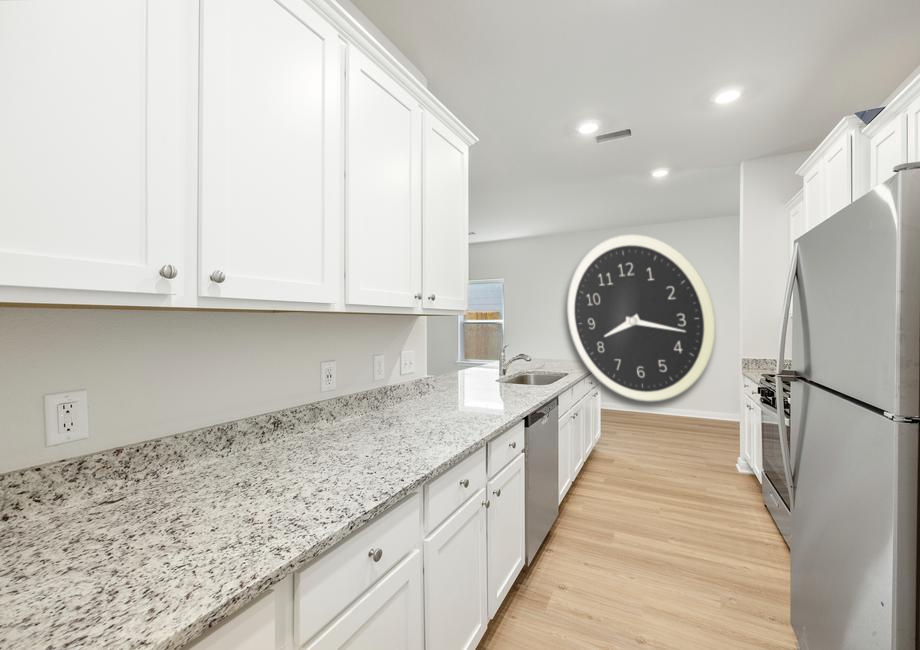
h=8 m=17
